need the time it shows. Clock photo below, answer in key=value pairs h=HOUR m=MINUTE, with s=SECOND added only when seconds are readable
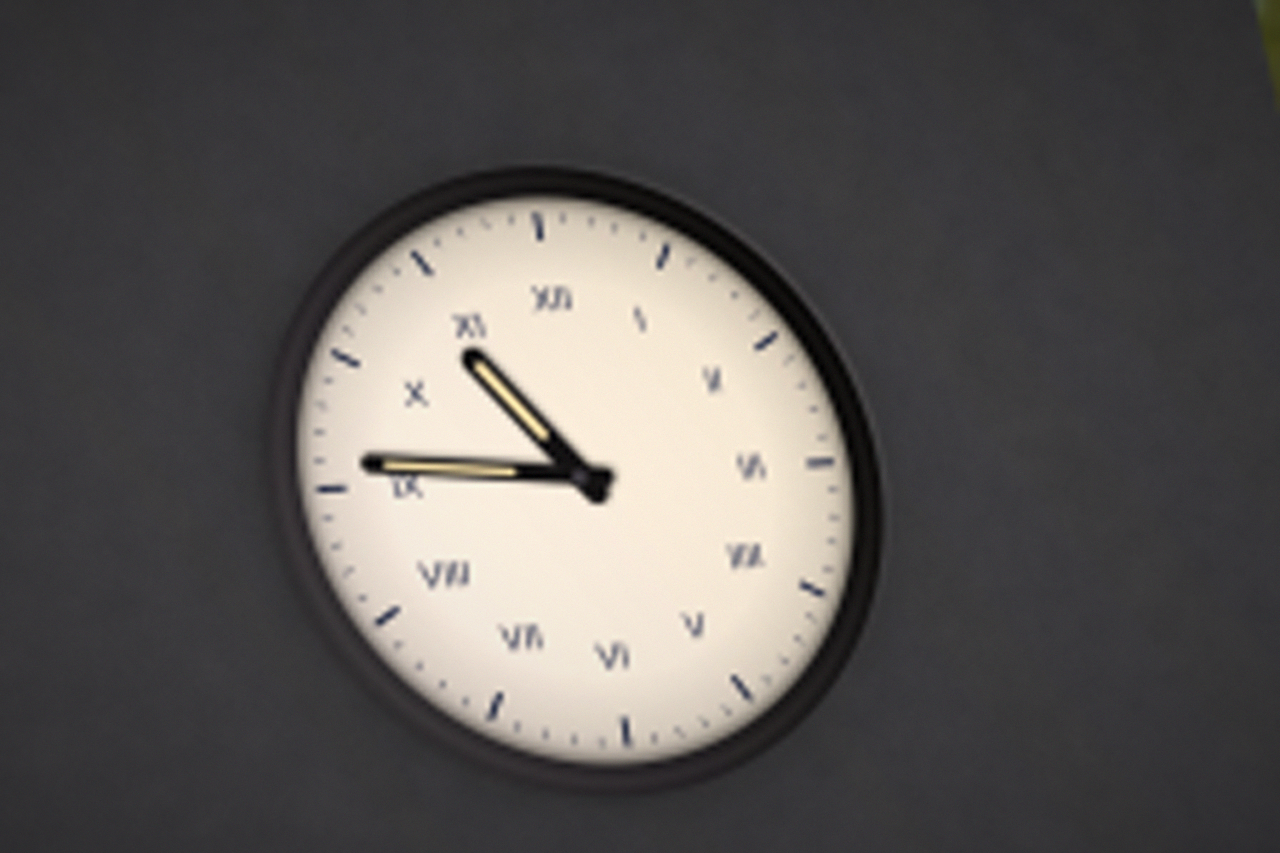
h=10 m=46
